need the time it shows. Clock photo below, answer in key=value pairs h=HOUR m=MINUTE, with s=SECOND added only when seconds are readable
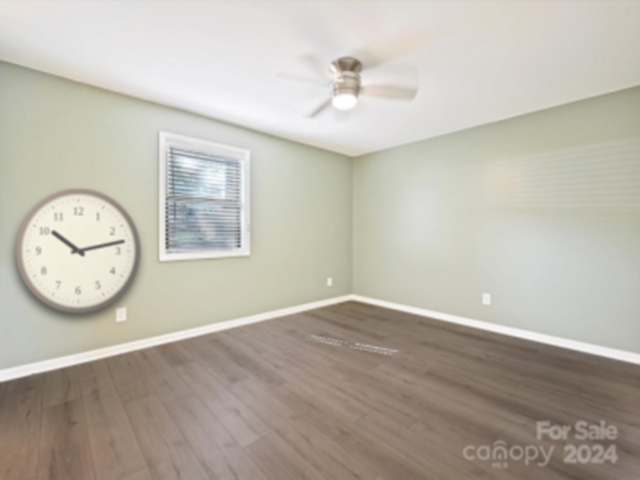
h=10 m=13
